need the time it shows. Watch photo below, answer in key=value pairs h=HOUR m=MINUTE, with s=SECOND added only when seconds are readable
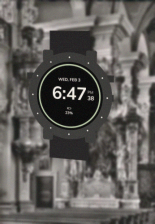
h=6 m=47
